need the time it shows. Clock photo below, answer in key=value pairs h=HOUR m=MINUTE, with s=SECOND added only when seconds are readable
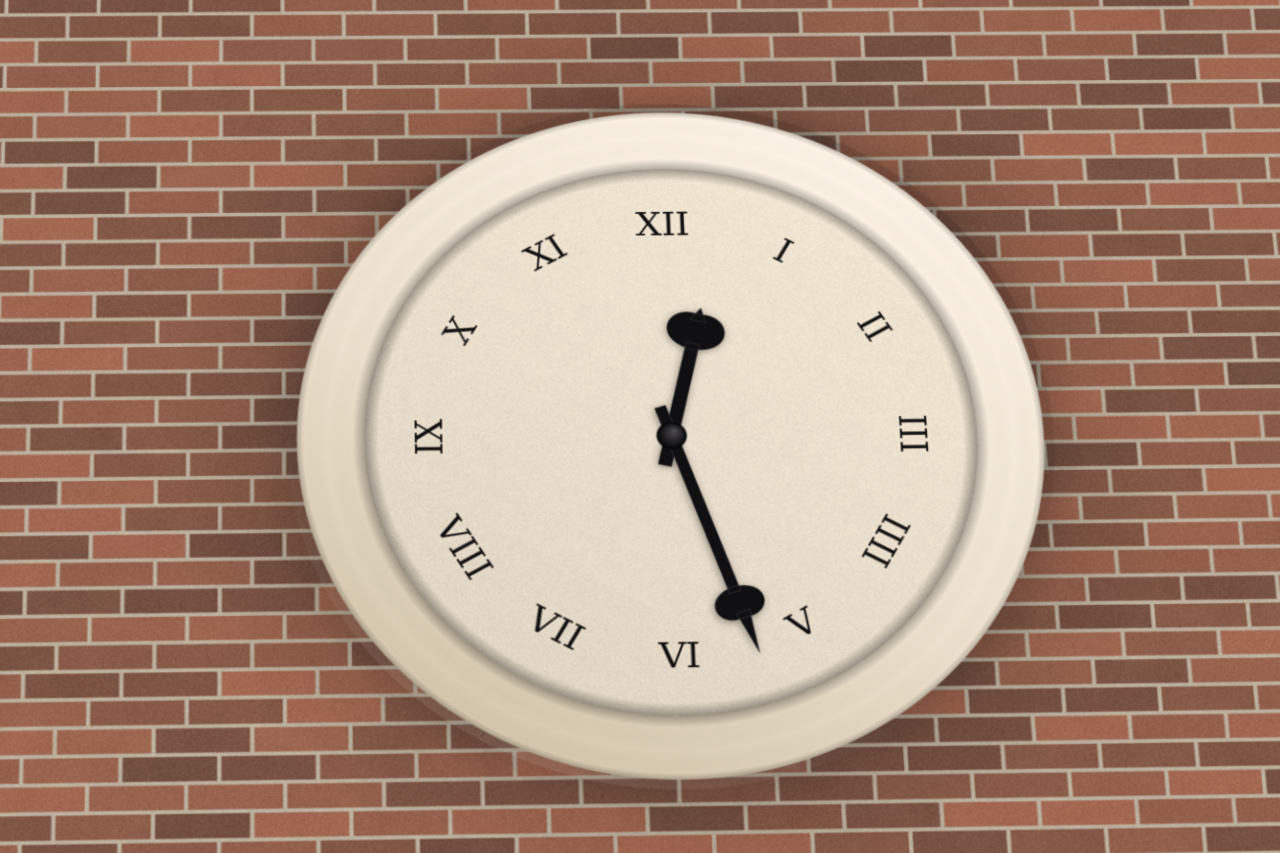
h=12 m=27
